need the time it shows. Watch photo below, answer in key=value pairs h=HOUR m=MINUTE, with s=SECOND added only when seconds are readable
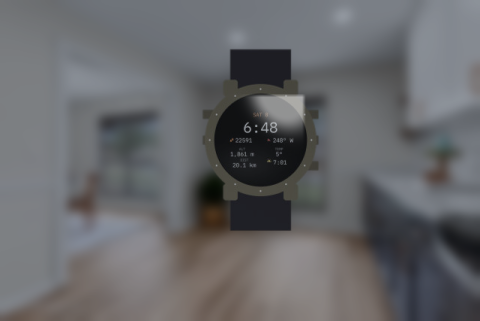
h=6 m=48
